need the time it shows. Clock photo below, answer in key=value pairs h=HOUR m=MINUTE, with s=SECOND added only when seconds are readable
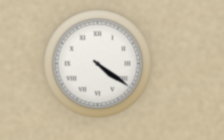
h=4 m=21
